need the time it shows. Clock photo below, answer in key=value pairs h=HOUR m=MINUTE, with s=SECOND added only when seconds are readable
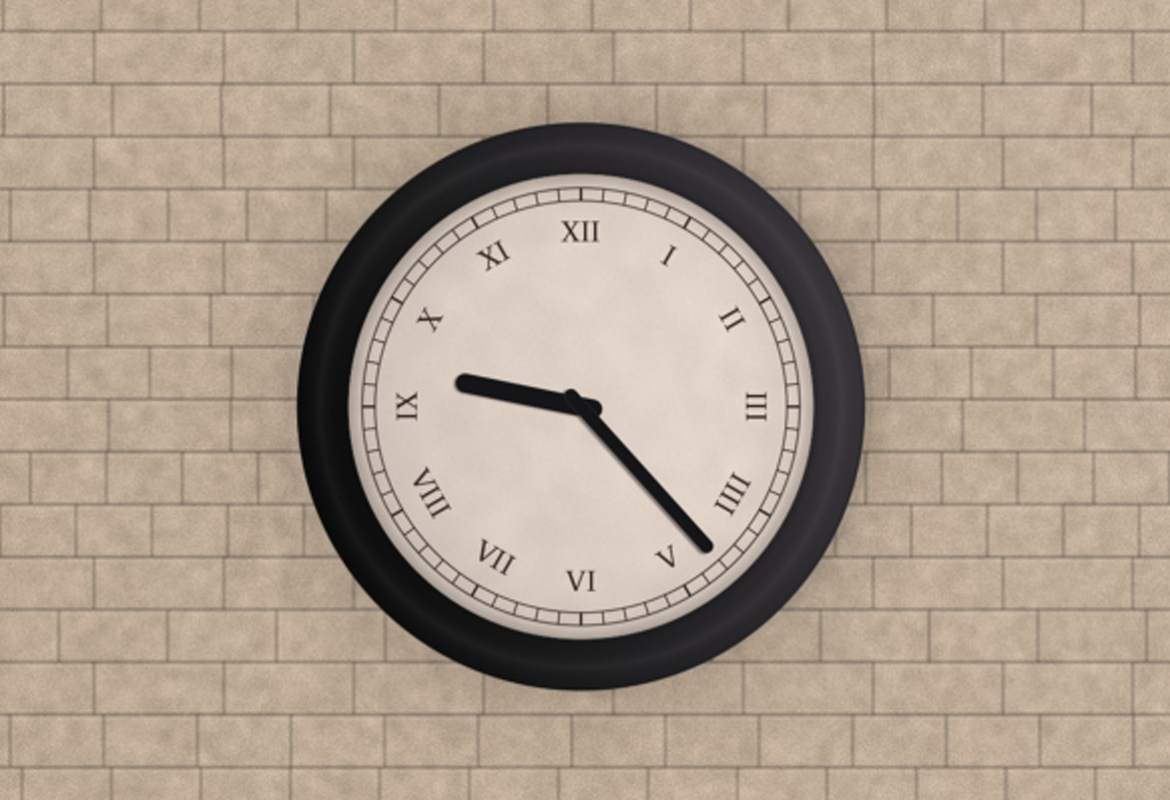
h=9 m=23
